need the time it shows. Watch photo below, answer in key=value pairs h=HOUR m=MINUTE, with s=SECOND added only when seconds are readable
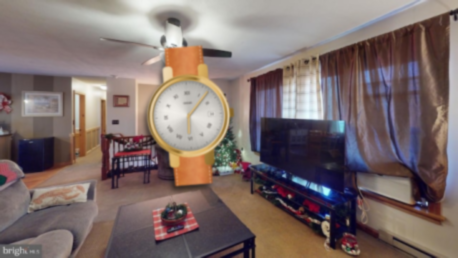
h=6 m=7
